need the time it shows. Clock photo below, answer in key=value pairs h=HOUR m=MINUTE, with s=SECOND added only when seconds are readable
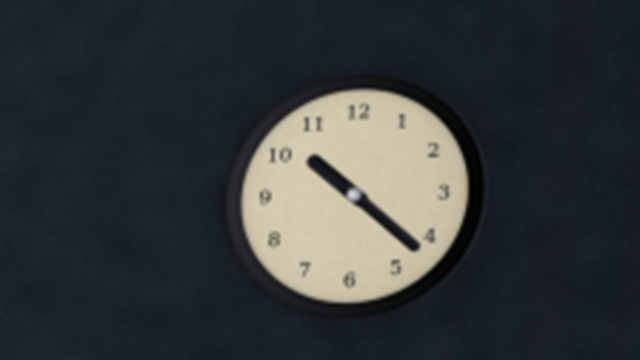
h=10 m=22
